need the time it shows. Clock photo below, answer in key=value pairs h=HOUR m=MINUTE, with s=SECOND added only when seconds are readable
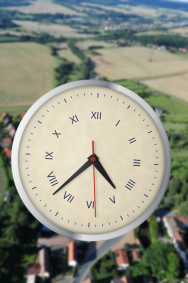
h=4 m=37 s=29
